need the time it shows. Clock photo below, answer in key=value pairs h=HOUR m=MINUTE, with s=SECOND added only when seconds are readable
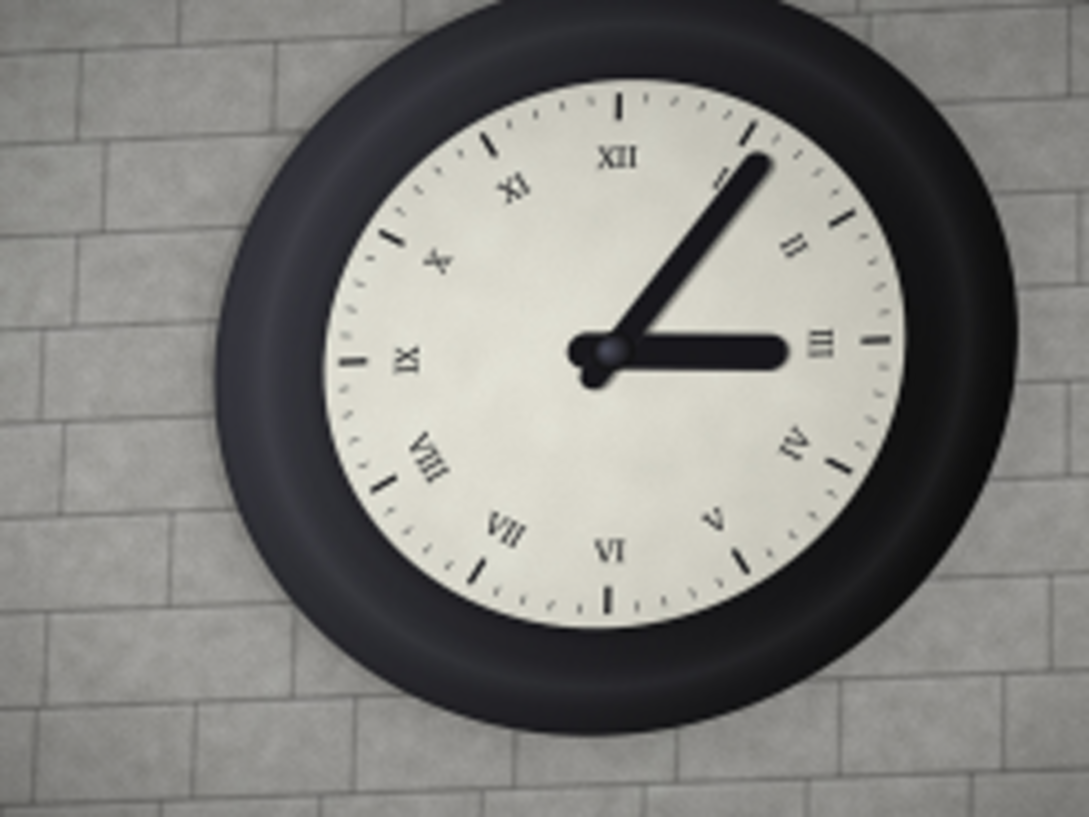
h=3 m=6
